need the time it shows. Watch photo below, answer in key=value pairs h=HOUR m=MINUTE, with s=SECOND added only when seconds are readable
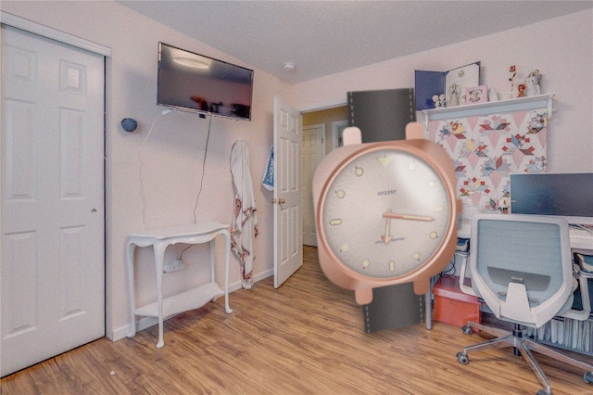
h=6 m=17
